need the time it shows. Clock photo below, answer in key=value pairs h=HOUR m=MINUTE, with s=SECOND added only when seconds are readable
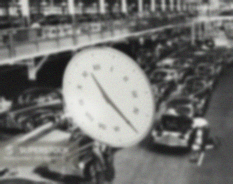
h=11 m=25
